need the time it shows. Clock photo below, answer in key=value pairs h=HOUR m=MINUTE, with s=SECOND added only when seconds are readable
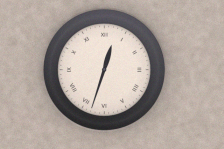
h=12 m=33
